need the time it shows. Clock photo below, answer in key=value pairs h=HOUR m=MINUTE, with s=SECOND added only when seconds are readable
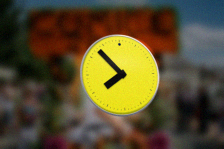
h=7 m=53
